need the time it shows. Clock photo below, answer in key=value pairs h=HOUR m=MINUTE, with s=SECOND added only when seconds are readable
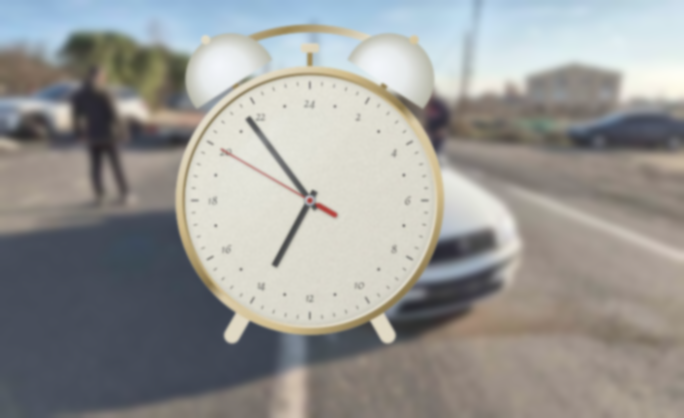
h=13 m=53 s=50
